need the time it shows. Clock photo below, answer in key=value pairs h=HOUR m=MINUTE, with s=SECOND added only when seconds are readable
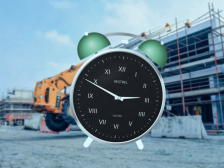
h=2 m=49
